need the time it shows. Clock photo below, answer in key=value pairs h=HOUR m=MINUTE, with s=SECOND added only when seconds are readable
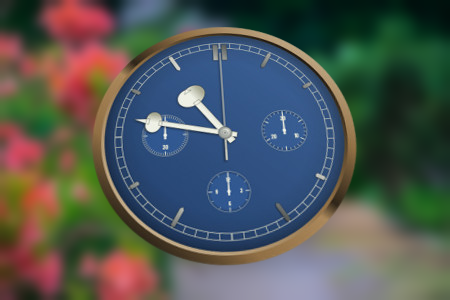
h=10 m=47
